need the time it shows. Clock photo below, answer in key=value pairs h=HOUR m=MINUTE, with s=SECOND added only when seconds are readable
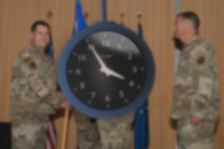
h=3 m=55
